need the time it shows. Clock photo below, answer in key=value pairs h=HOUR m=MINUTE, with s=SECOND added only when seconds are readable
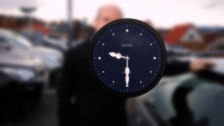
h=9 m=30
